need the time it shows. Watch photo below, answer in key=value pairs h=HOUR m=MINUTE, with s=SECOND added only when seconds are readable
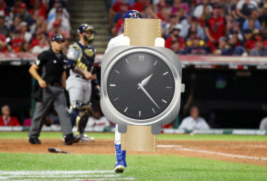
h=1 m=23
